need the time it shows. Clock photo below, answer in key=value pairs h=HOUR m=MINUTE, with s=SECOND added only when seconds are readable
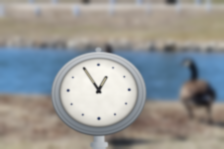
h=12 m=55
